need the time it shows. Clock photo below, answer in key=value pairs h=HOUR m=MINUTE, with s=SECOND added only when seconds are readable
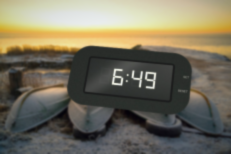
h=6 m=49
